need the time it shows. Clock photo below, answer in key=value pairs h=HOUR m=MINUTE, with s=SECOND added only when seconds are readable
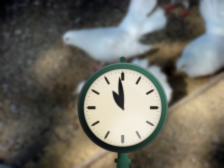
h=10 m=59
